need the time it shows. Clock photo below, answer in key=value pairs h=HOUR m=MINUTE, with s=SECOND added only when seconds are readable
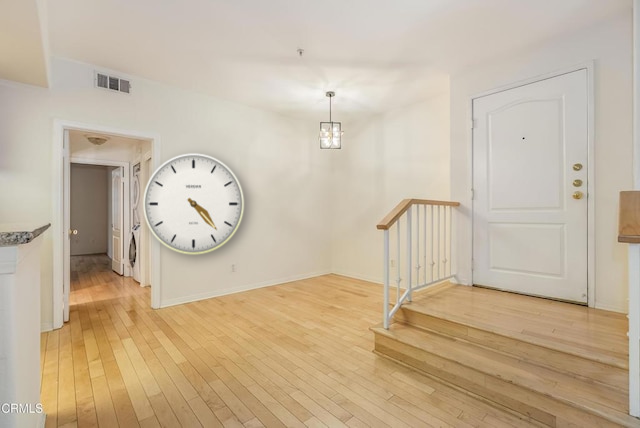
h=4 m=23
